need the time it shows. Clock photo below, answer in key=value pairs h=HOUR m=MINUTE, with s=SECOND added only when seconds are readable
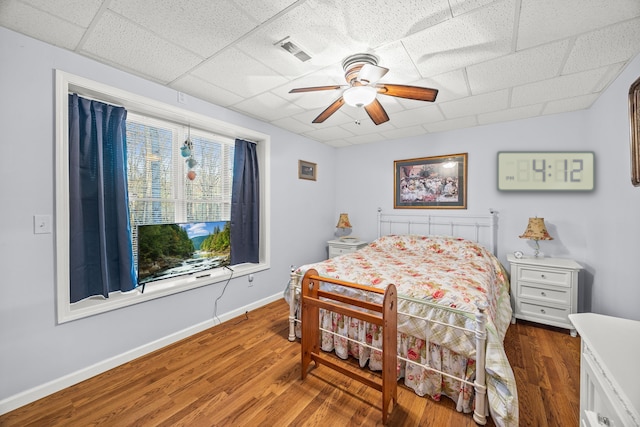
h=4 m=12
